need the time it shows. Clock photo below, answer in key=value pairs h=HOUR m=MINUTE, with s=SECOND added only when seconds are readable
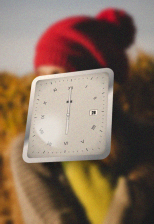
h=6 m=0
